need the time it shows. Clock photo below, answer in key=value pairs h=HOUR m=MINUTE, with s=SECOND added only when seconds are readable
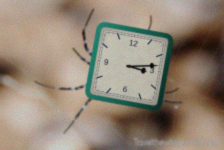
h=3 m=13
